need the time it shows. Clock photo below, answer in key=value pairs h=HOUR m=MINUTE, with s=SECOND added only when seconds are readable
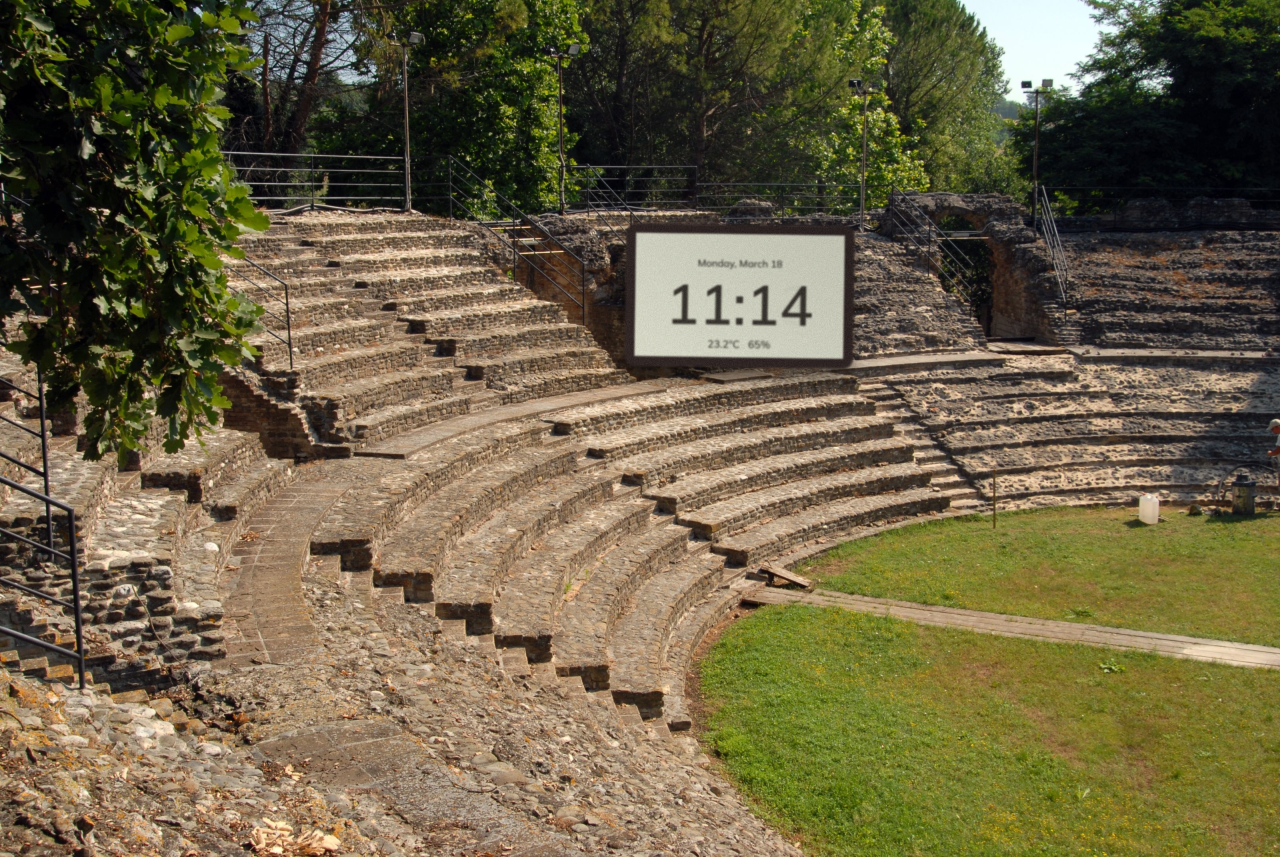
h=11 m=14
